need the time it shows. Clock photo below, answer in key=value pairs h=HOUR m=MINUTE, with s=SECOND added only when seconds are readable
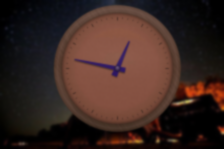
h=12 m=47
